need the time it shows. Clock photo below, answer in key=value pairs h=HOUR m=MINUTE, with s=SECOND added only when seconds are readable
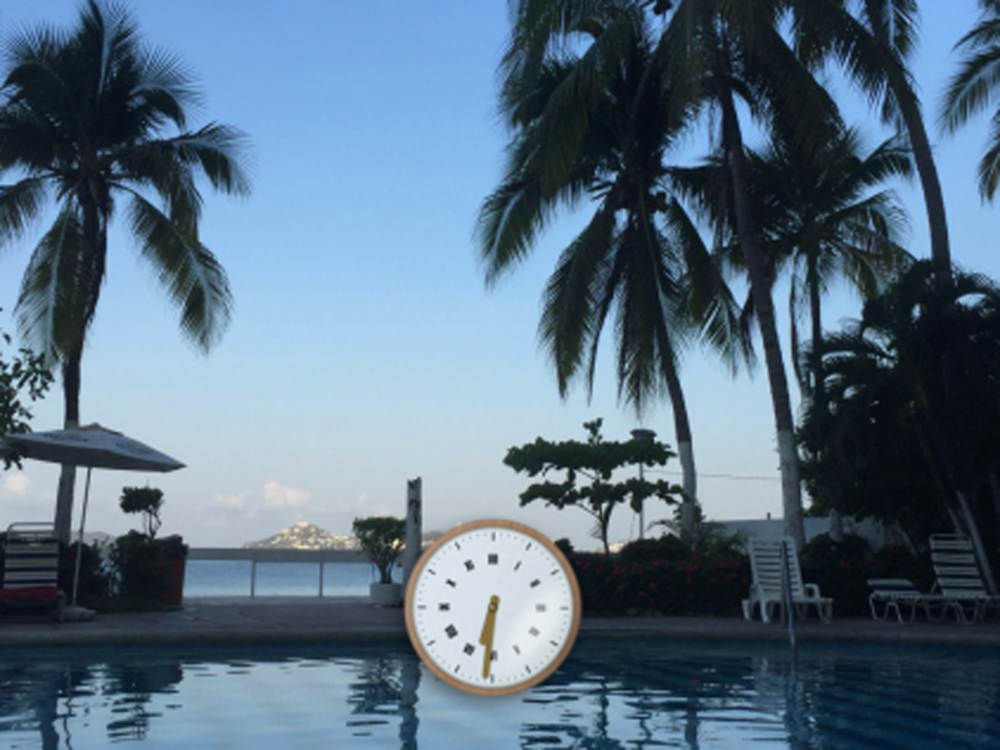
h=6 m=31
